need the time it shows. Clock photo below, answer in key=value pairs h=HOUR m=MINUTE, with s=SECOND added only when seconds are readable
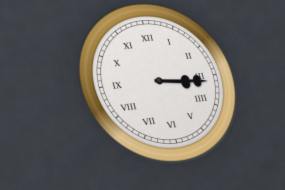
h=3 m=16
